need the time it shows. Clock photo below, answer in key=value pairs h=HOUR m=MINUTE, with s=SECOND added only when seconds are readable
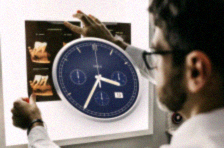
h=3 m=35
